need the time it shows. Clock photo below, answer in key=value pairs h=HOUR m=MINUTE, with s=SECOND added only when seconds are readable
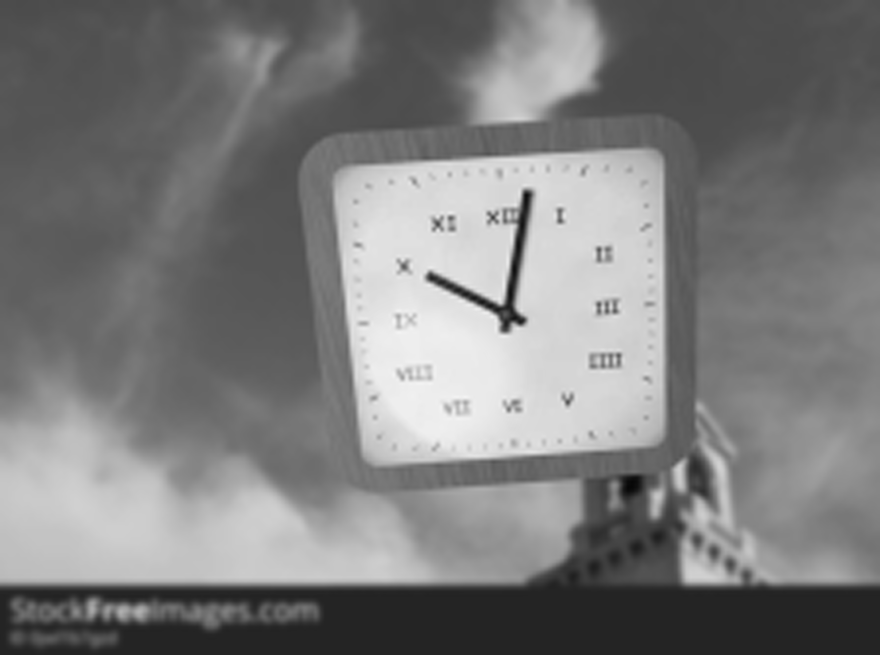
h=10 m=2
